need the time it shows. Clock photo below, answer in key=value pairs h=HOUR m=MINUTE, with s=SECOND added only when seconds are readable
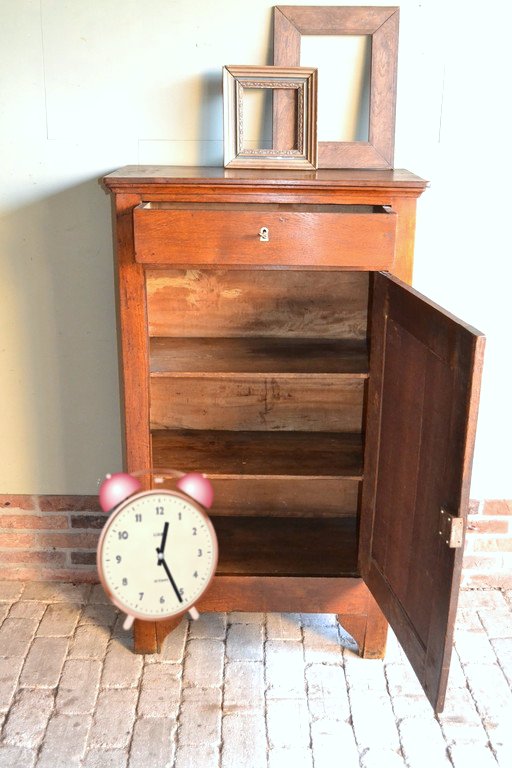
h=12 m=26
